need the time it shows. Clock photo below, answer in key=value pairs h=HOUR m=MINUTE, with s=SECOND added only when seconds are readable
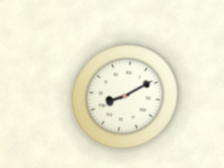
h=8 m=9
